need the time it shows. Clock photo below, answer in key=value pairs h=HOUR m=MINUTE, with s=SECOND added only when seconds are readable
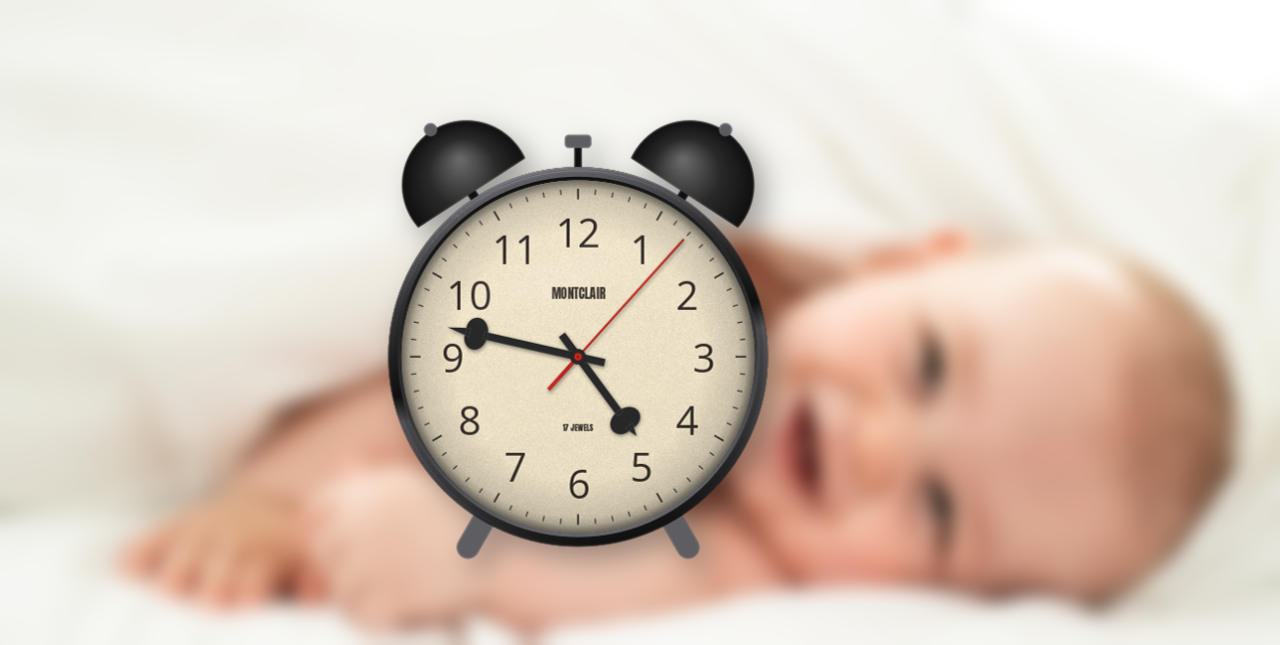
h=4 m=47 s=7
